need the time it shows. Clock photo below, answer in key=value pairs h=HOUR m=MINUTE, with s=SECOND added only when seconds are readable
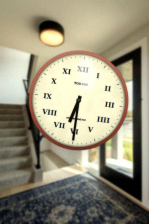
h=6 m=30
